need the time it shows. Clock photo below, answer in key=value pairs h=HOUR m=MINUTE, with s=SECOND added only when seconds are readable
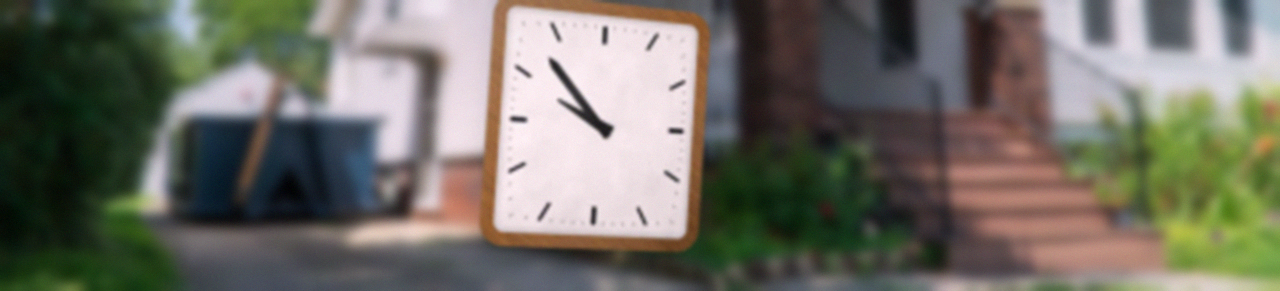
h=9 m=53
